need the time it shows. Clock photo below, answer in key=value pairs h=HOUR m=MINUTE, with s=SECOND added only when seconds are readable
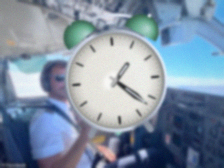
h=1 m=22
